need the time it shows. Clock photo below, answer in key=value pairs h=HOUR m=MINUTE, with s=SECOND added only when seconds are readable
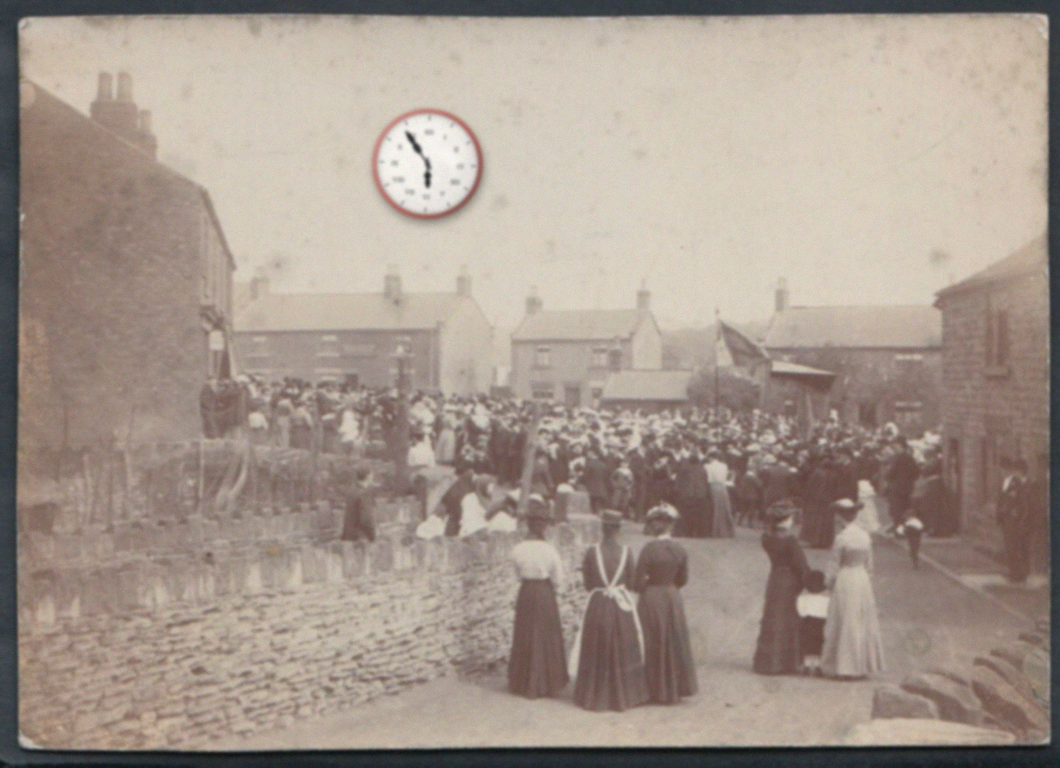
h=5 m=54
